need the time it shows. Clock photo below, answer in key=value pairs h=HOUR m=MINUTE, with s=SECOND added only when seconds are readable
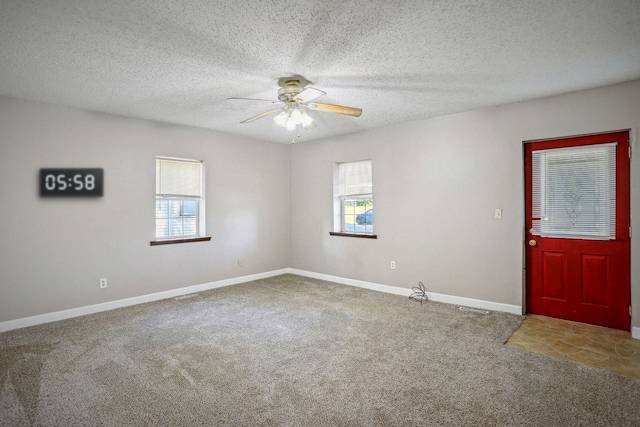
h=5 m=58
